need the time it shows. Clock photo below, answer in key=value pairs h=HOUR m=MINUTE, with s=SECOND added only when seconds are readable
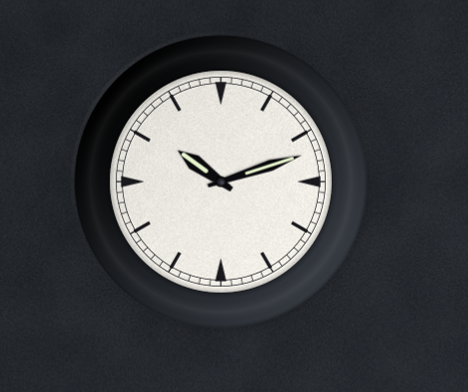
h=10 m=12
